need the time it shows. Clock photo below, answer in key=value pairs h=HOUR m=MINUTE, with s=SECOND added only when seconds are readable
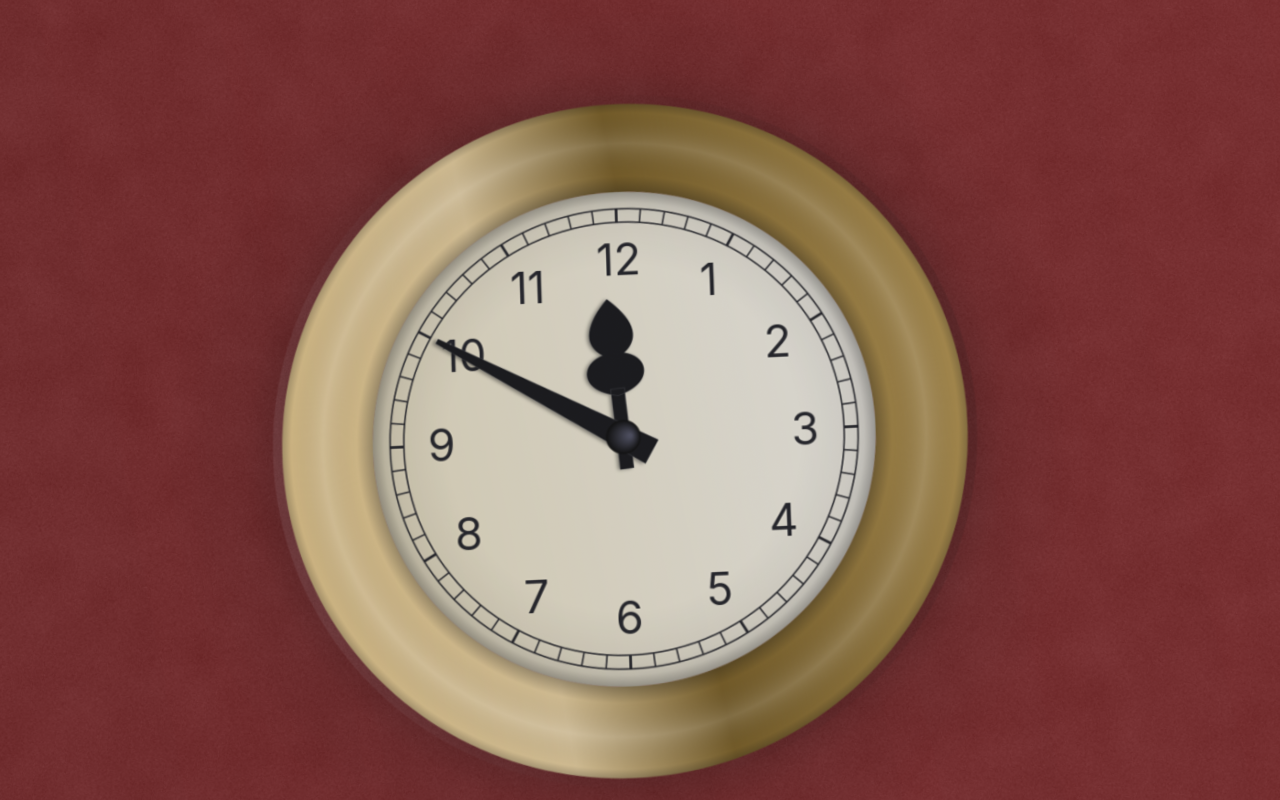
h=11 m=50
